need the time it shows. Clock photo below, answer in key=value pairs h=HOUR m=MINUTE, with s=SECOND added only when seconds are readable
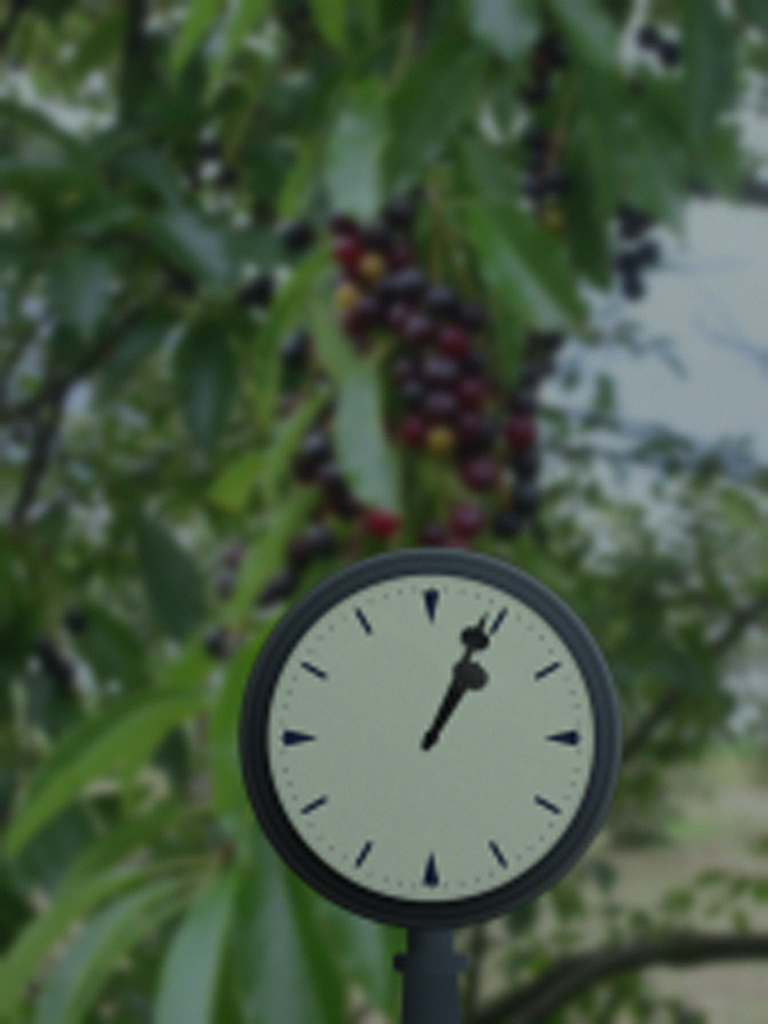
h=1 m=4
